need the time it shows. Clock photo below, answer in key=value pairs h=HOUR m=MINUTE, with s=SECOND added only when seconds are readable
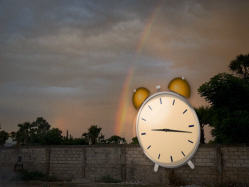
h=9 m=17
